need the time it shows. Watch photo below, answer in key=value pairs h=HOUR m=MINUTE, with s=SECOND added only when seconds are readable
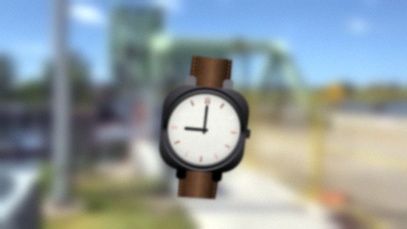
h=9 m=0
